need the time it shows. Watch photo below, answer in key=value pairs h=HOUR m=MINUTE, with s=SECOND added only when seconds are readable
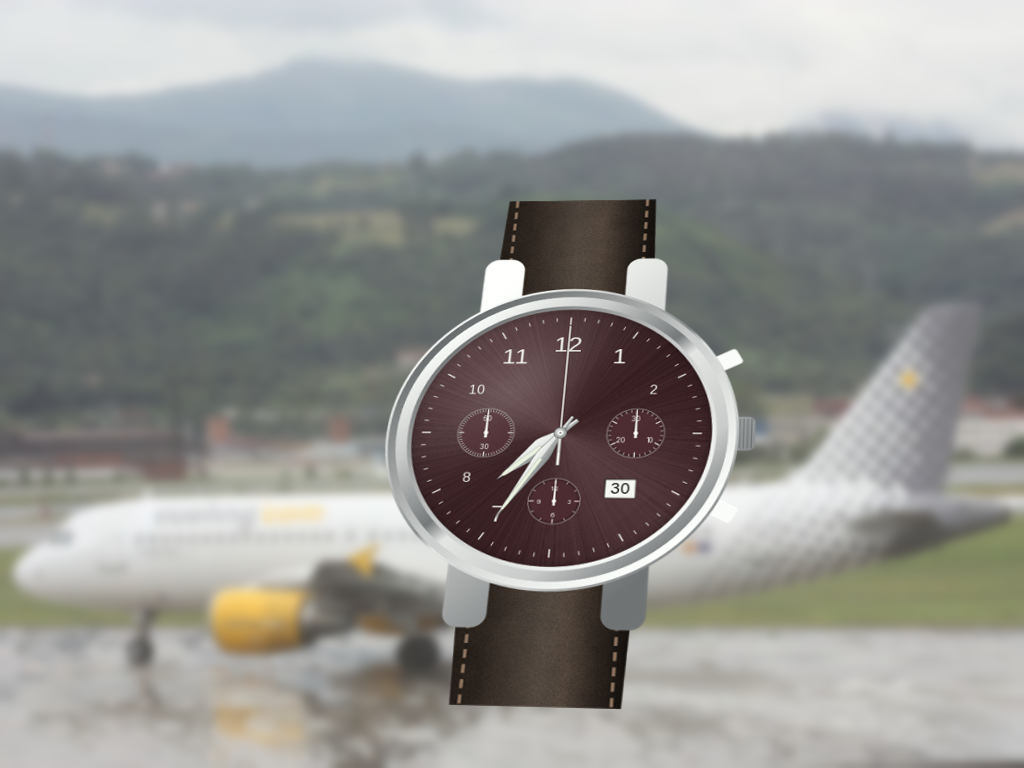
h=7 m=35
